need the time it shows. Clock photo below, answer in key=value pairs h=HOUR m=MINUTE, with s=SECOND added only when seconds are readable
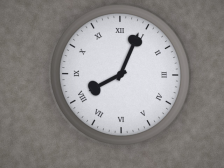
h=8 m=4
